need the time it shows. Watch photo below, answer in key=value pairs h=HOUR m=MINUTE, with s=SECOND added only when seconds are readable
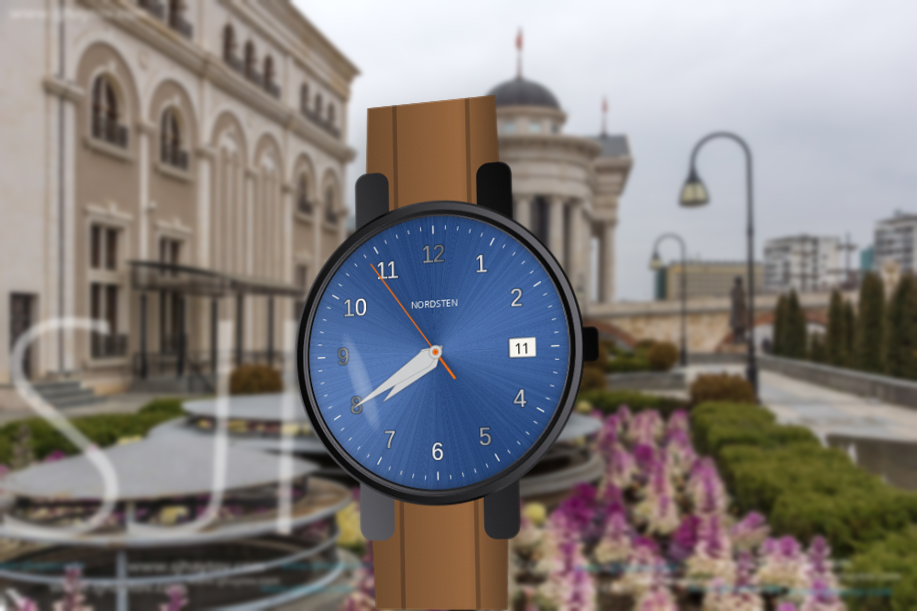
h=7 m=39 s=54
